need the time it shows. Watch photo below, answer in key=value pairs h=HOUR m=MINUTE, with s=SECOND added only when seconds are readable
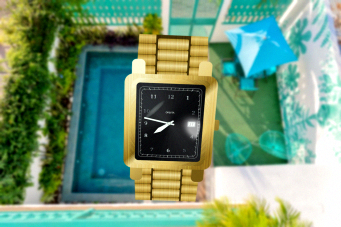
h=7 m=47
